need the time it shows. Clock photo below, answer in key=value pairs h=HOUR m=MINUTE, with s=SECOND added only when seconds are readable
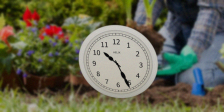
h=10 m=26
